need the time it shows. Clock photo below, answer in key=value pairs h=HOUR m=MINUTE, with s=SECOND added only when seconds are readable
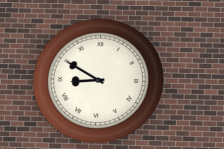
h=8 m=50
